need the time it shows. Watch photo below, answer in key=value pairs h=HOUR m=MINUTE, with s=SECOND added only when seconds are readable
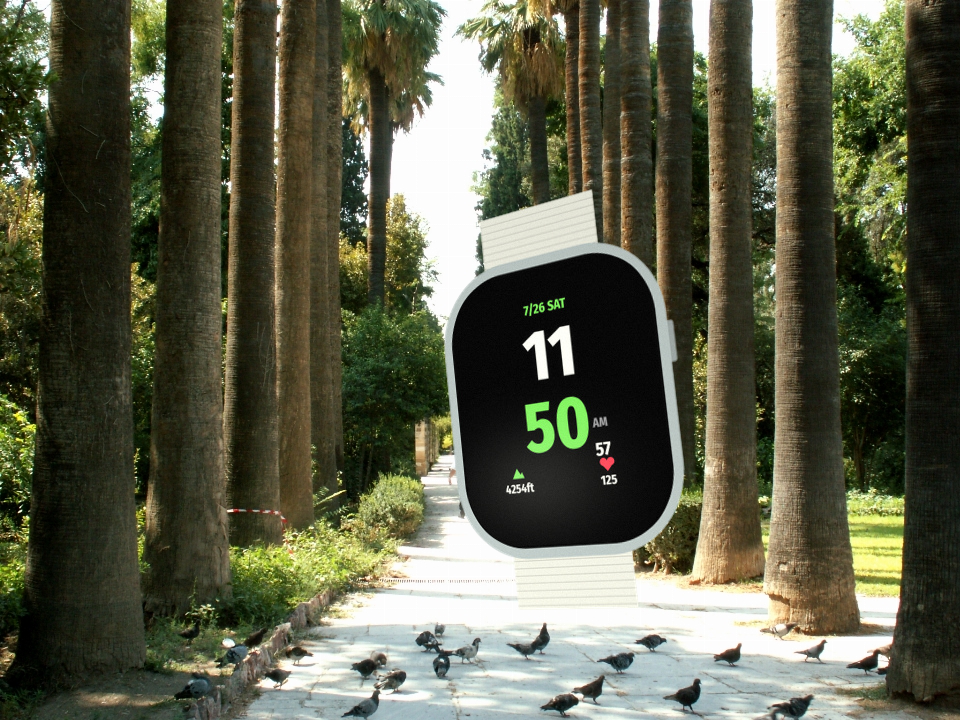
h=11 m=50 s=57
